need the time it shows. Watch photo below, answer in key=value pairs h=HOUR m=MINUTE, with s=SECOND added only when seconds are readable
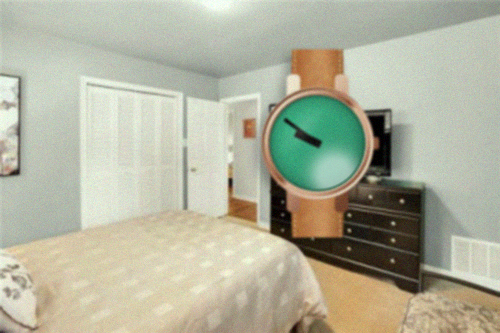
h=9 m=51
